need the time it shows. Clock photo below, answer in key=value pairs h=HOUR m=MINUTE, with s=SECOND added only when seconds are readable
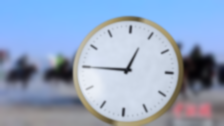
h=12 m=45
